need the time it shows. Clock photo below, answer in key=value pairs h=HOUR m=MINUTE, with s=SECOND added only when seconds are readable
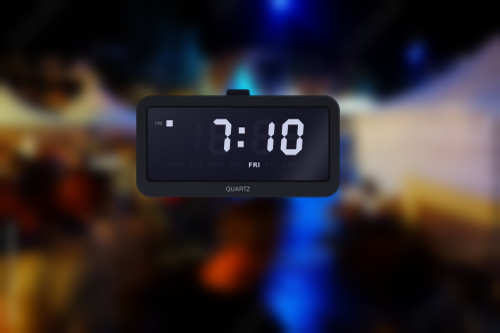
h=7 m=10
